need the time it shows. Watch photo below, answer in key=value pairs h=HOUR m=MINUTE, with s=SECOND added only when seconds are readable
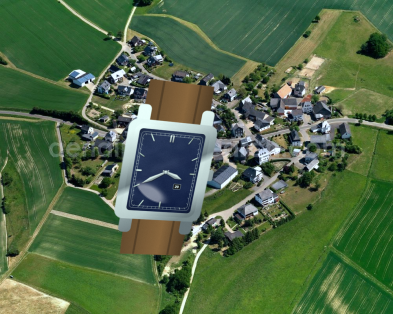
h=3 m=40
